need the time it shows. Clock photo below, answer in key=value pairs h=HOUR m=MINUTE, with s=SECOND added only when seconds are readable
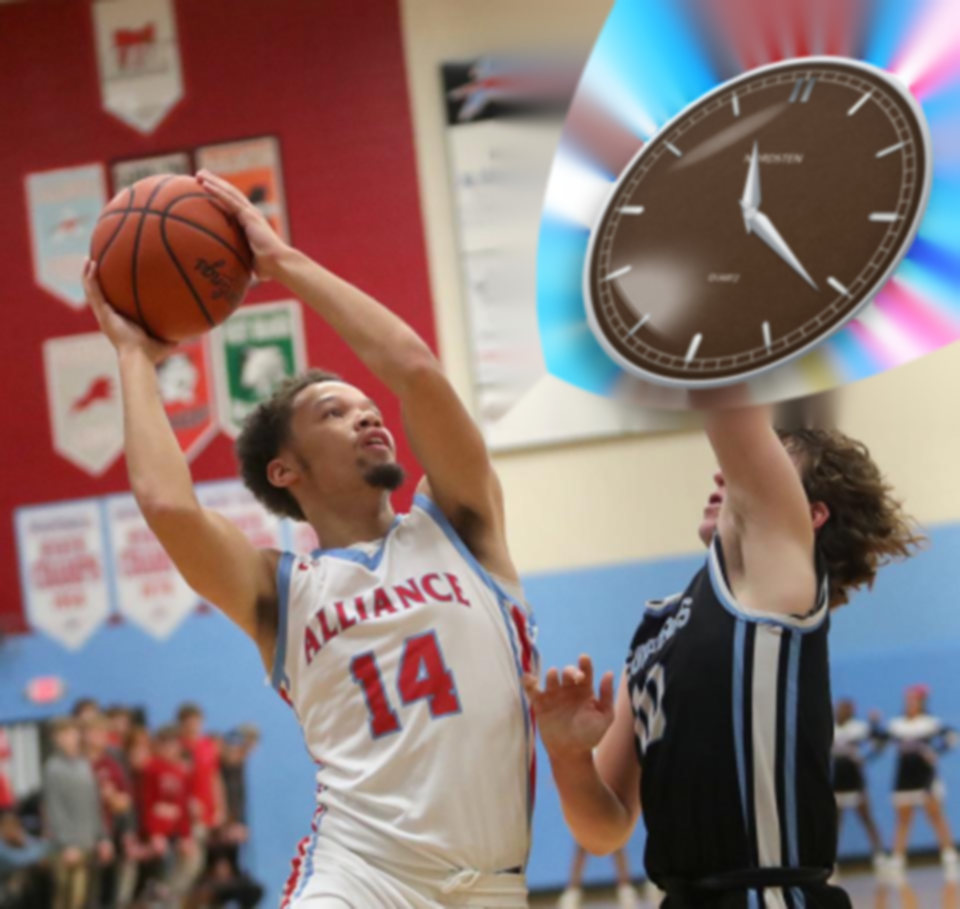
h=11 m=21
